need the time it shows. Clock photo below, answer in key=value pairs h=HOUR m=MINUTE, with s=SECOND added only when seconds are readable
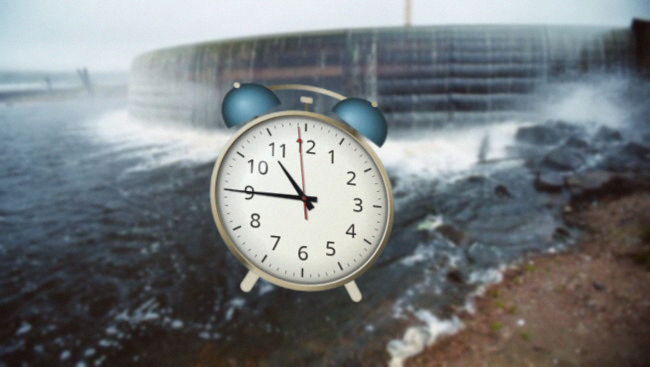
h=10 m=44 s=59
